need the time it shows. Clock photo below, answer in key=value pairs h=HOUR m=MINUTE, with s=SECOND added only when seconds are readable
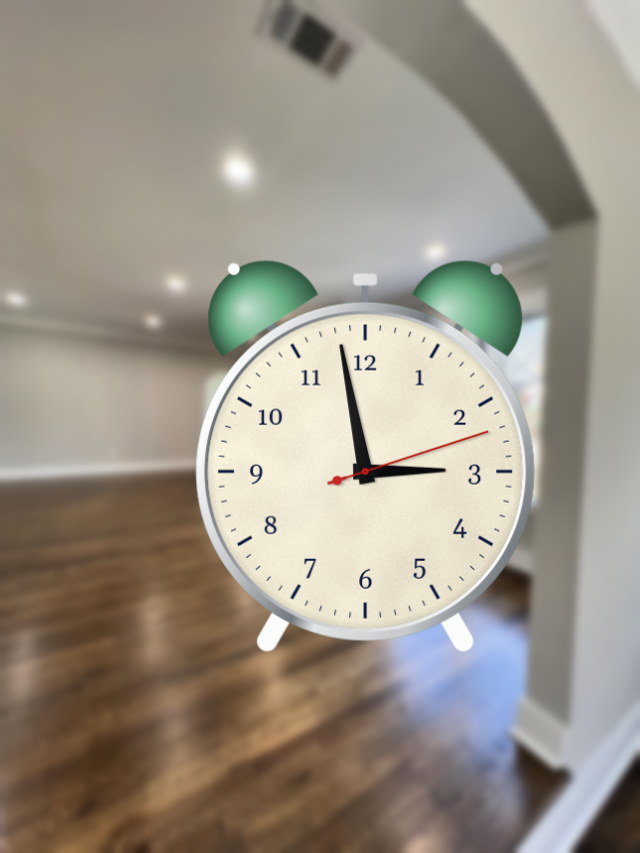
h=2 m=58 s=12
